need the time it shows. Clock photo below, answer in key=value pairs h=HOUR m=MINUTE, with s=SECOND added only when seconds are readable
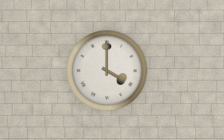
h=4 m=0
